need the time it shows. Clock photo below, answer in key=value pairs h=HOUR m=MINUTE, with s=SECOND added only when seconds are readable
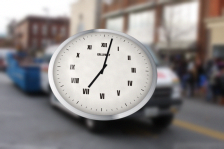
h=7 m=2
